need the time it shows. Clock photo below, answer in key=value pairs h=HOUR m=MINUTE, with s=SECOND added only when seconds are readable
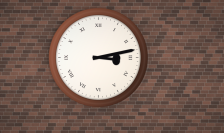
h=3 m=13
